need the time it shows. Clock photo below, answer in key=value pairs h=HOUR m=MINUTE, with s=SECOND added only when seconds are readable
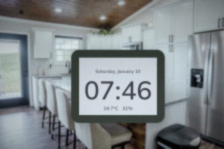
h=7 m=46
